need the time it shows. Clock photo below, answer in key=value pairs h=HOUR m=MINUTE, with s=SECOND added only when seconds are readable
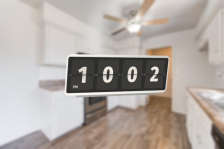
h=10 m=2
